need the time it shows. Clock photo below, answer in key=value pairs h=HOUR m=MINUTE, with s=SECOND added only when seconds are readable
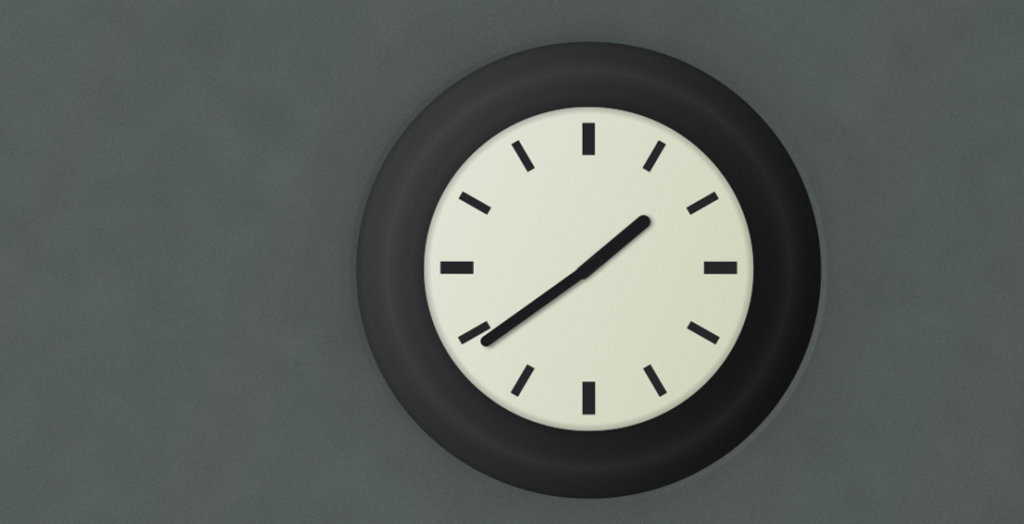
h=1 m=39
